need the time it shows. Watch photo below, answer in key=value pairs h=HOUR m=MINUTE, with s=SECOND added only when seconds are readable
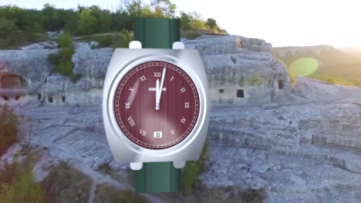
h=12 m=2
